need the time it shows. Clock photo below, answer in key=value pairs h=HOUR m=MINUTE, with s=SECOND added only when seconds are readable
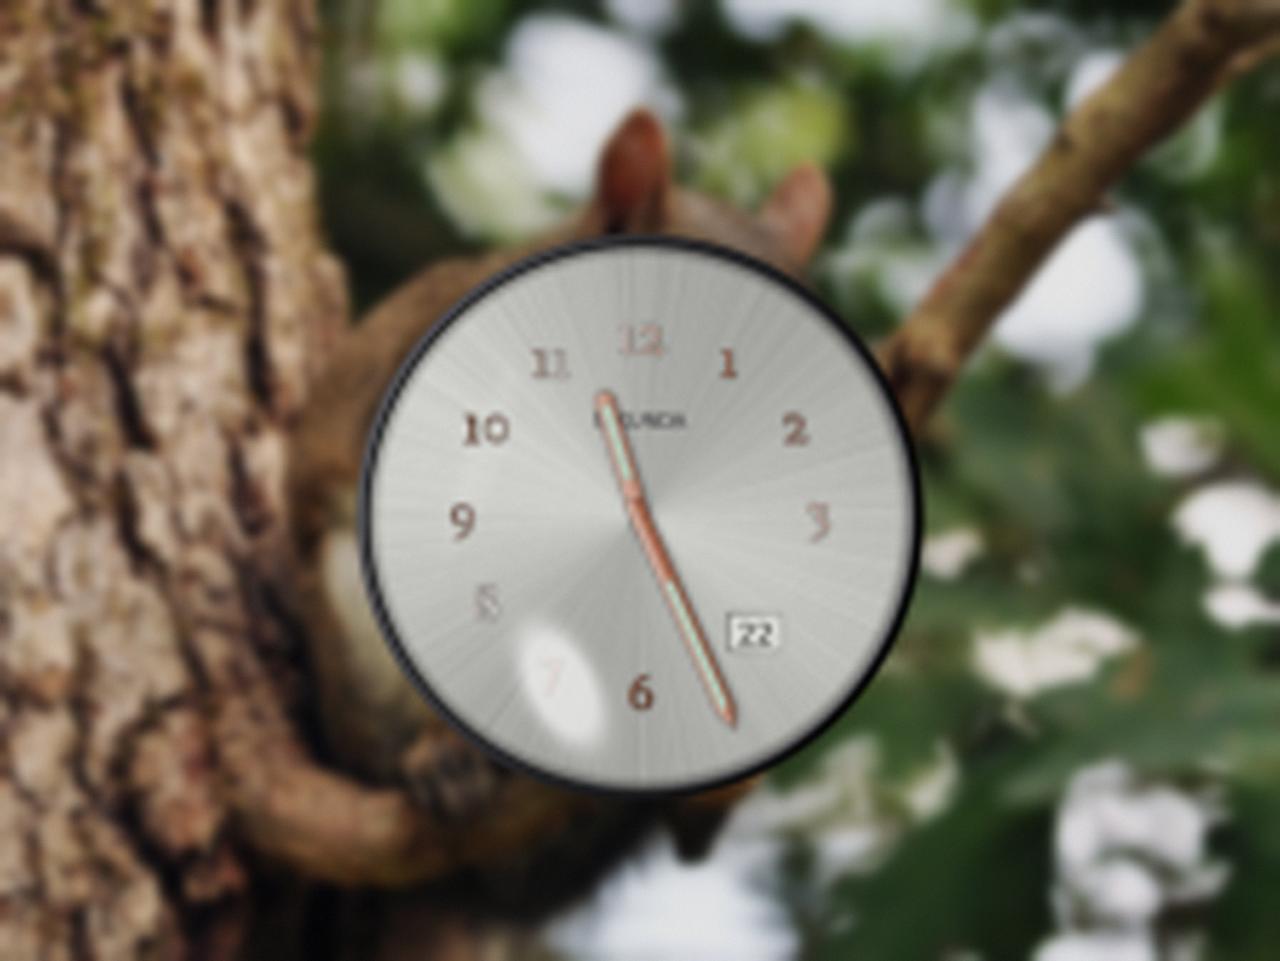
h=11 m=26
